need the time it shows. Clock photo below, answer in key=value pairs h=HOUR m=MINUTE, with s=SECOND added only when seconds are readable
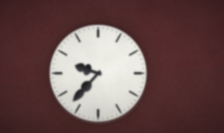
h=9 m=37
